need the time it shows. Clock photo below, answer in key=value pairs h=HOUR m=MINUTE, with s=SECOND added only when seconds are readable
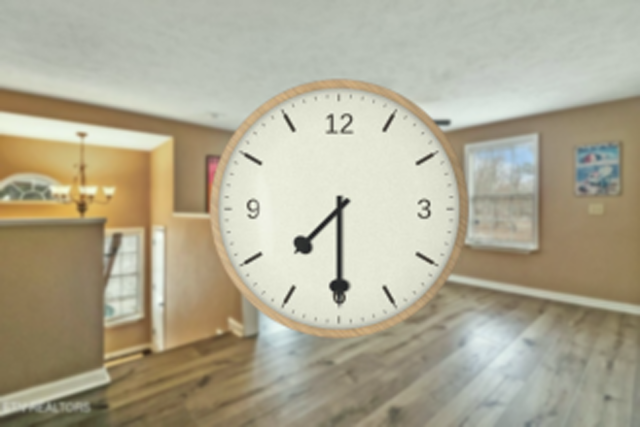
h=7 m=30
